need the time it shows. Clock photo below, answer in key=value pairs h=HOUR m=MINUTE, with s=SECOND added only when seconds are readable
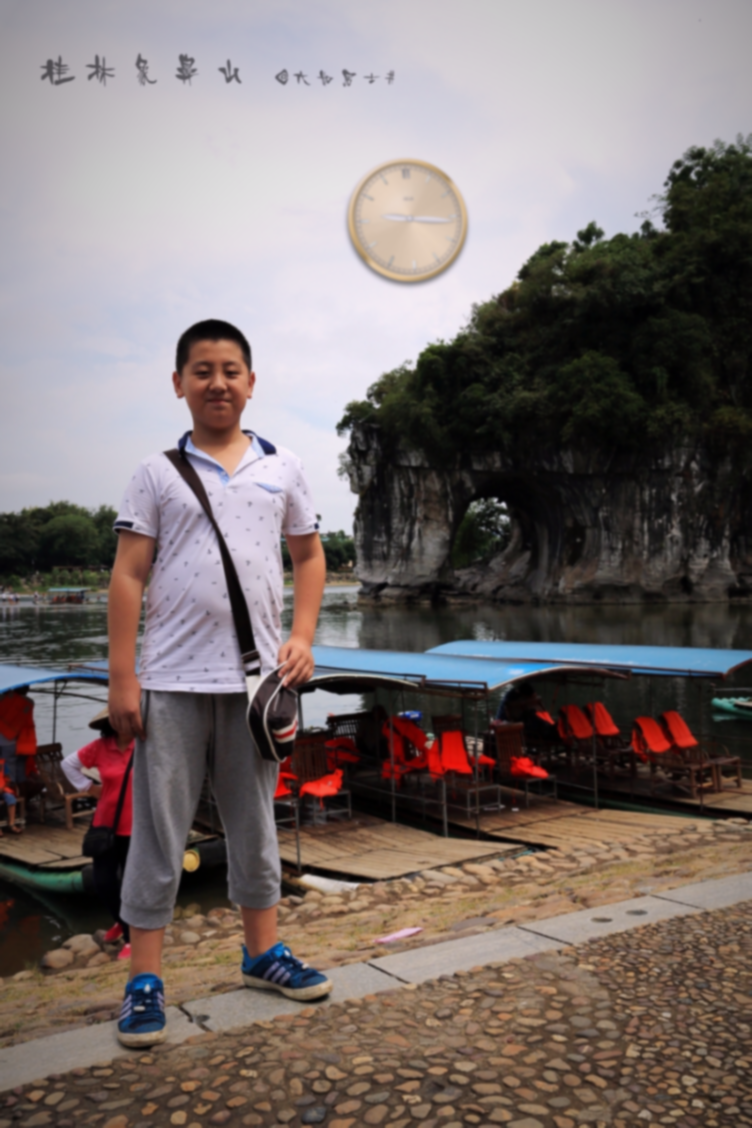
h=9 m=16
